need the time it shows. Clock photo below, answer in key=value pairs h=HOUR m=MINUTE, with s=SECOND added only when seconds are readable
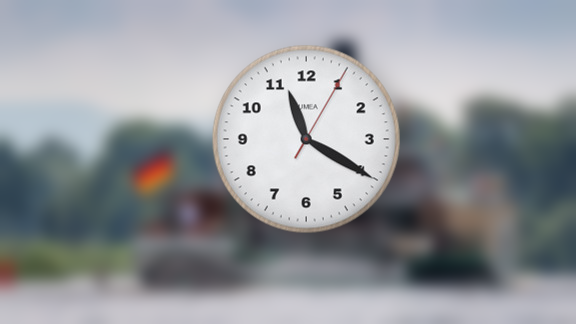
h=11 m=20 s=5
